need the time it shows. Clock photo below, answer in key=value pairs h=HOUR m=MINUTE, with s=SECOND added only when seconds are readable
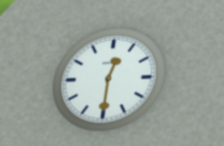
h=12 m=30
